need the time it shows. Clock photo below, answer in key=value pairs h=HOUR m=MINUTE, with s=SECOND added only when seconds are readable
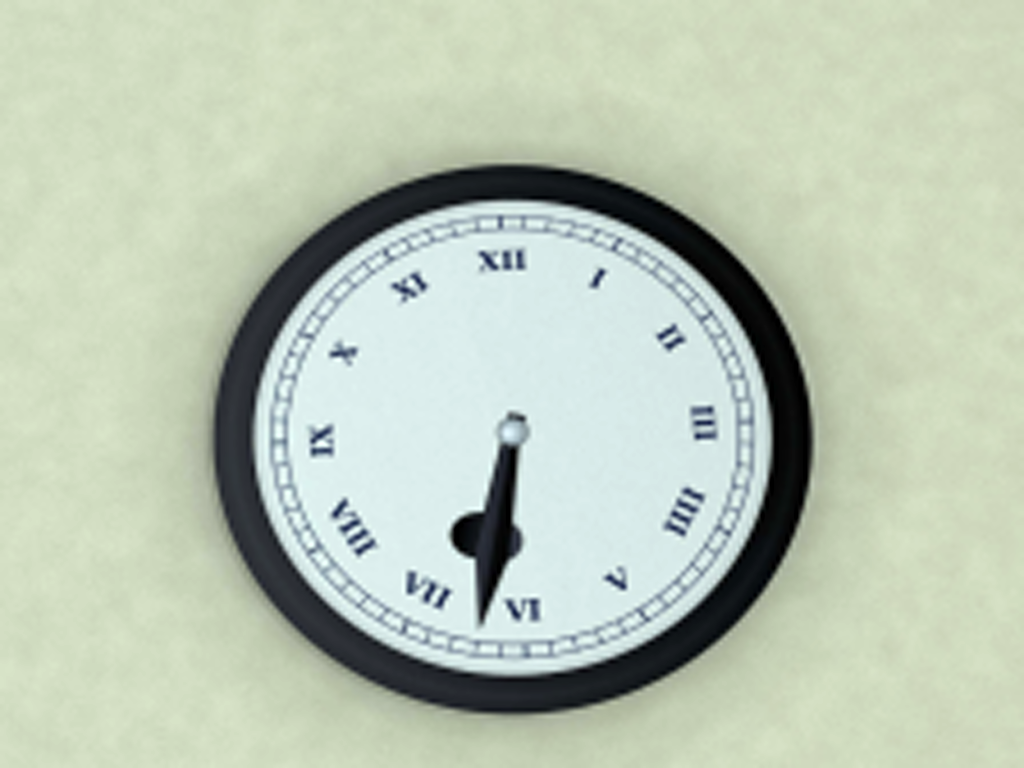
h=6 m=32
